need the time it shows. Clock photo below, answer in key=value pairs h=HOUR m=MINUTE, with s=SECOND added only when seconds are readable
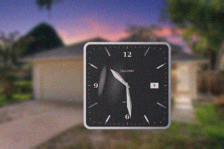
h=10 m=29
